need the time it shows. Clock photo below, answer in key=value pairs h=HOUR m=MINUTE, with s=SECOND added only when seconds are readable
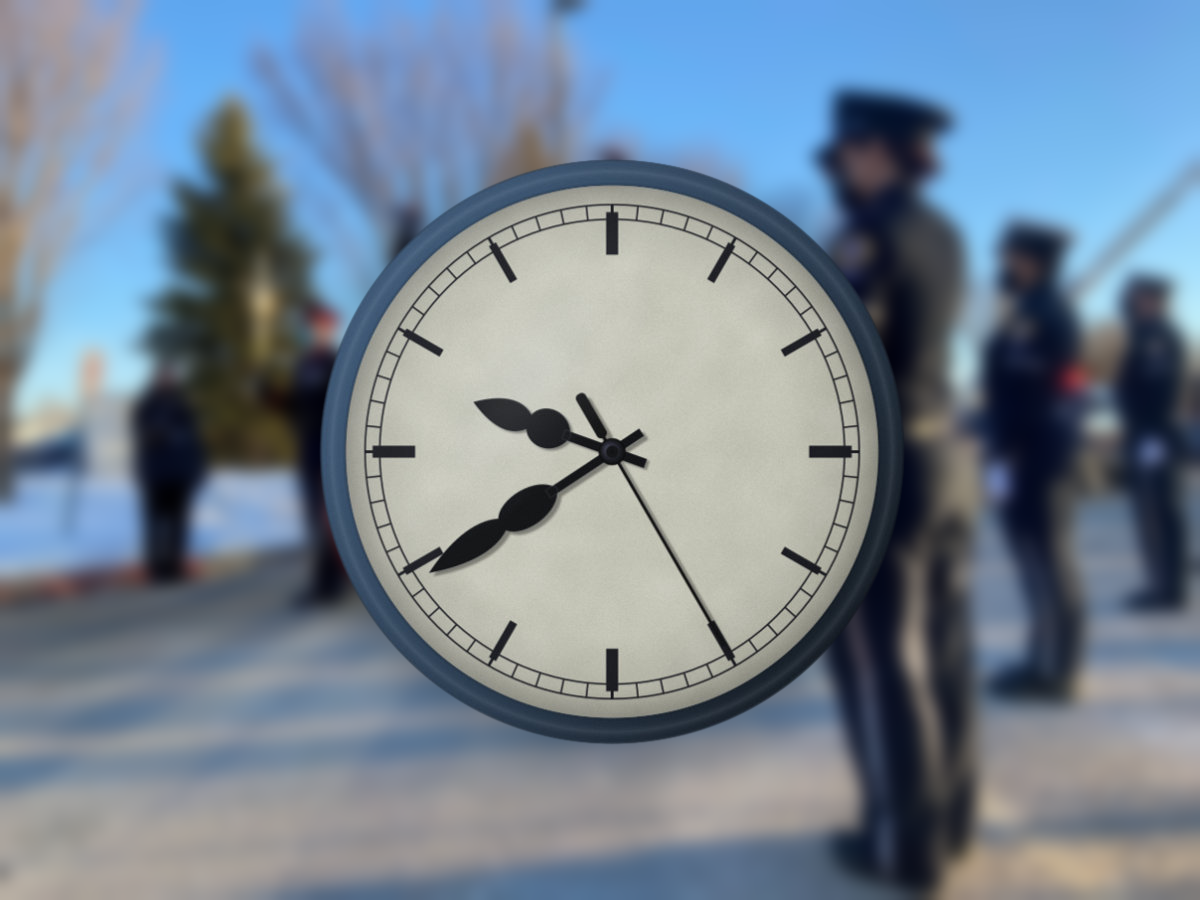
h=9 m=39 s=25
